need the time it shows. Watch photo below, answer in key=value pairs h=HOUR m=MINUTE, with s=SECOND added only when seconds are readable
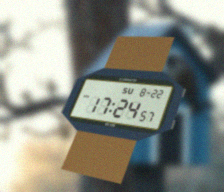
h=17 m=24 s=57
